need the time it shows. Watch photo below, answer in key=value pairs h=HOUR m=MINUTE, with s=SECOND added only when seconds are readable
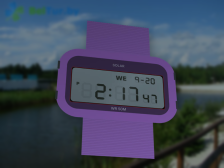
h=2 m=17 s=47
